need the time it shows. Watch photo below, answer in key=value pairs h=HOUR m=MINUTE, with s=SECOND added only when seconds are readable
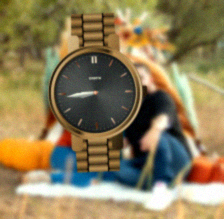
h=8 m=44
